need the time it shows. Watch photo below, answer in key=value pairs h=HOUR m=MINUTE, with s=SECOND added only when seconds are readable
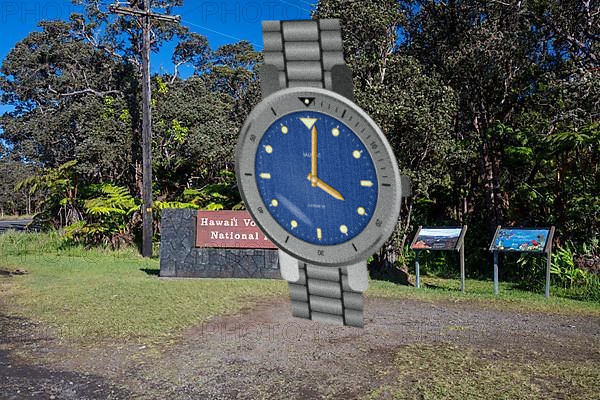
h=4 m=1
